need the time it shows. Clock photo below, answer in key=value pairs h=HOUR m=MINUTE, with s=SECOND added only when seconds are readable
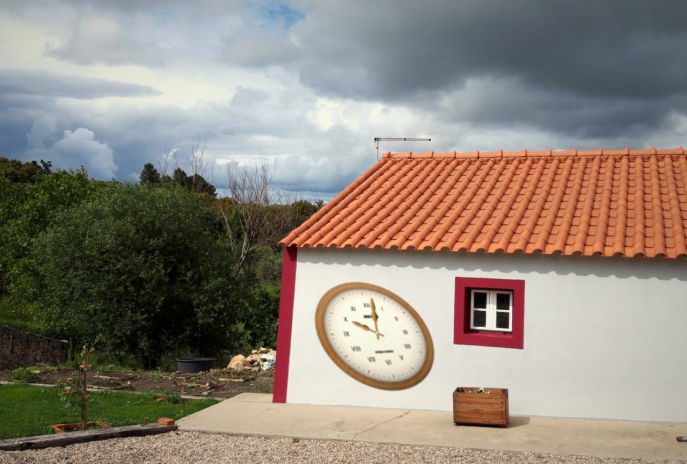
h=10 m=2
